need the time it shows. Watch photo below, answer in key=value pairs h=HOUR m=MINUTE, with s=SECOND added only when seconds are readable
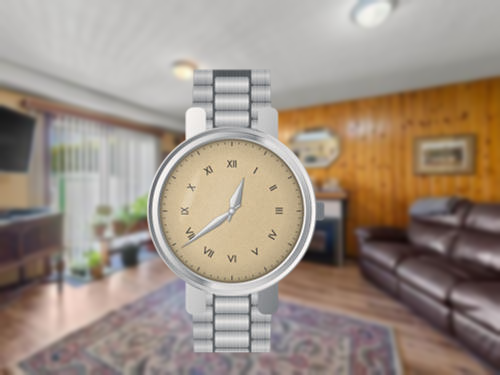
h=12 m=39
